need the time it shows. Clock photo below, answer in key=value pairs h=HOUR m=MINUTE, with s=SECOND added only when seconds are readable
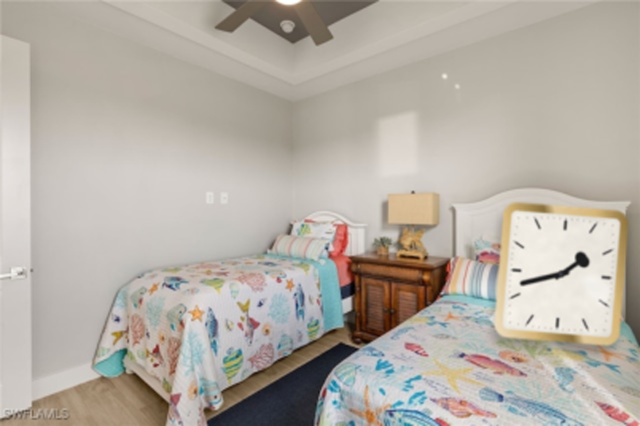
h=1 m=42
